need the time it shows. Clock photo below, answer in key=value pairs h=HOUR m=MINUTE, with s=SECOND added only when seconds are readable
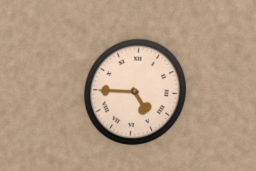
h=4 m=45
